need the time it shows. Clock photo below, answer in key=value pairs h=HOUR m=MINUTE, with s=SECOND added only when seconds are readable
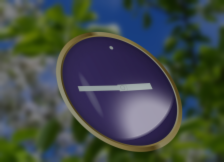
h=2 m=44
